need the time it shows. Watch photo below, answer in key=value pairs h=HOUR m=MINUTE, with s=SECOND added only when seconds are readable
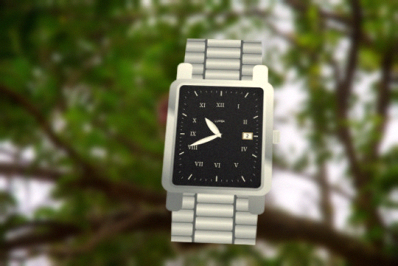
h=10 m=41
